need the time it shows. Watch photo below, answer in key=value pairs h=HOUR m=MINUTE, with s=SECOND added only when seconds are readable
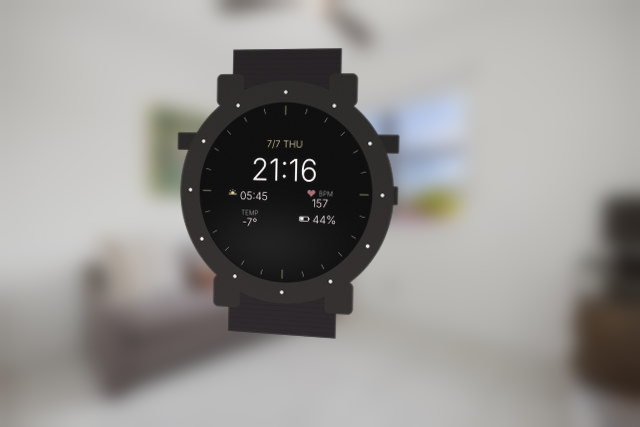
h=21 m=16
